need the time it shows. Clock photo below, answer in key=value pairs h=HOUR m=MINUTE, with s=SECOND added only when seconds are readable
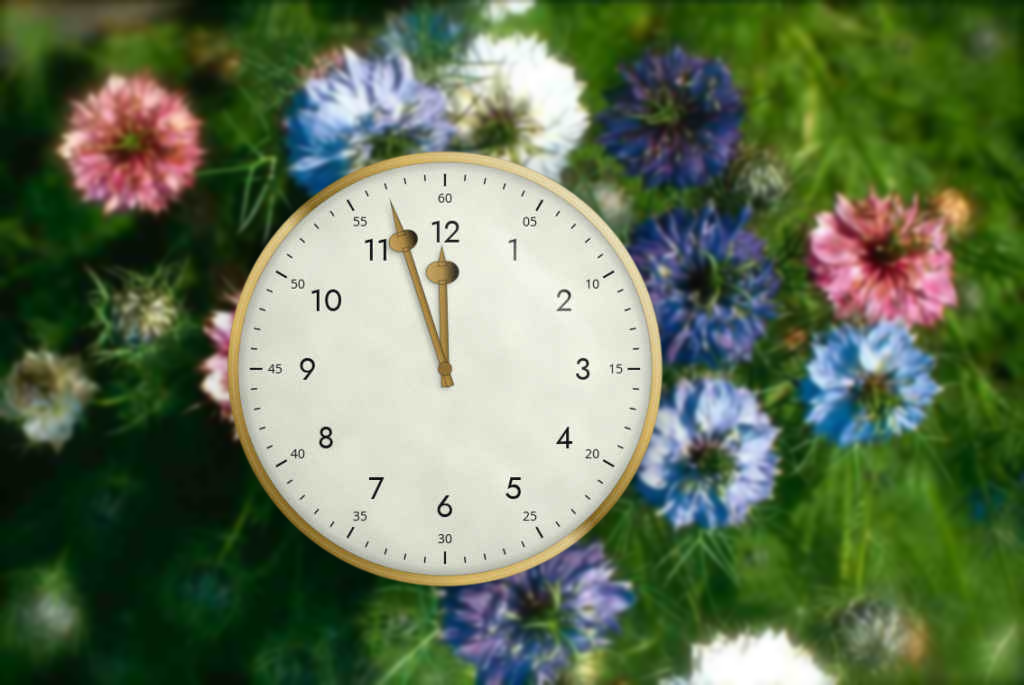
h=11 m=57
